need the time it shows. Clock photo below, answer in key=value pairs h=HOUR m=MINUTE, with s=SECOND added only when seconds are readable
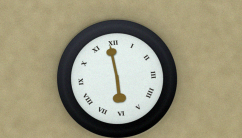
h=5 m=59
